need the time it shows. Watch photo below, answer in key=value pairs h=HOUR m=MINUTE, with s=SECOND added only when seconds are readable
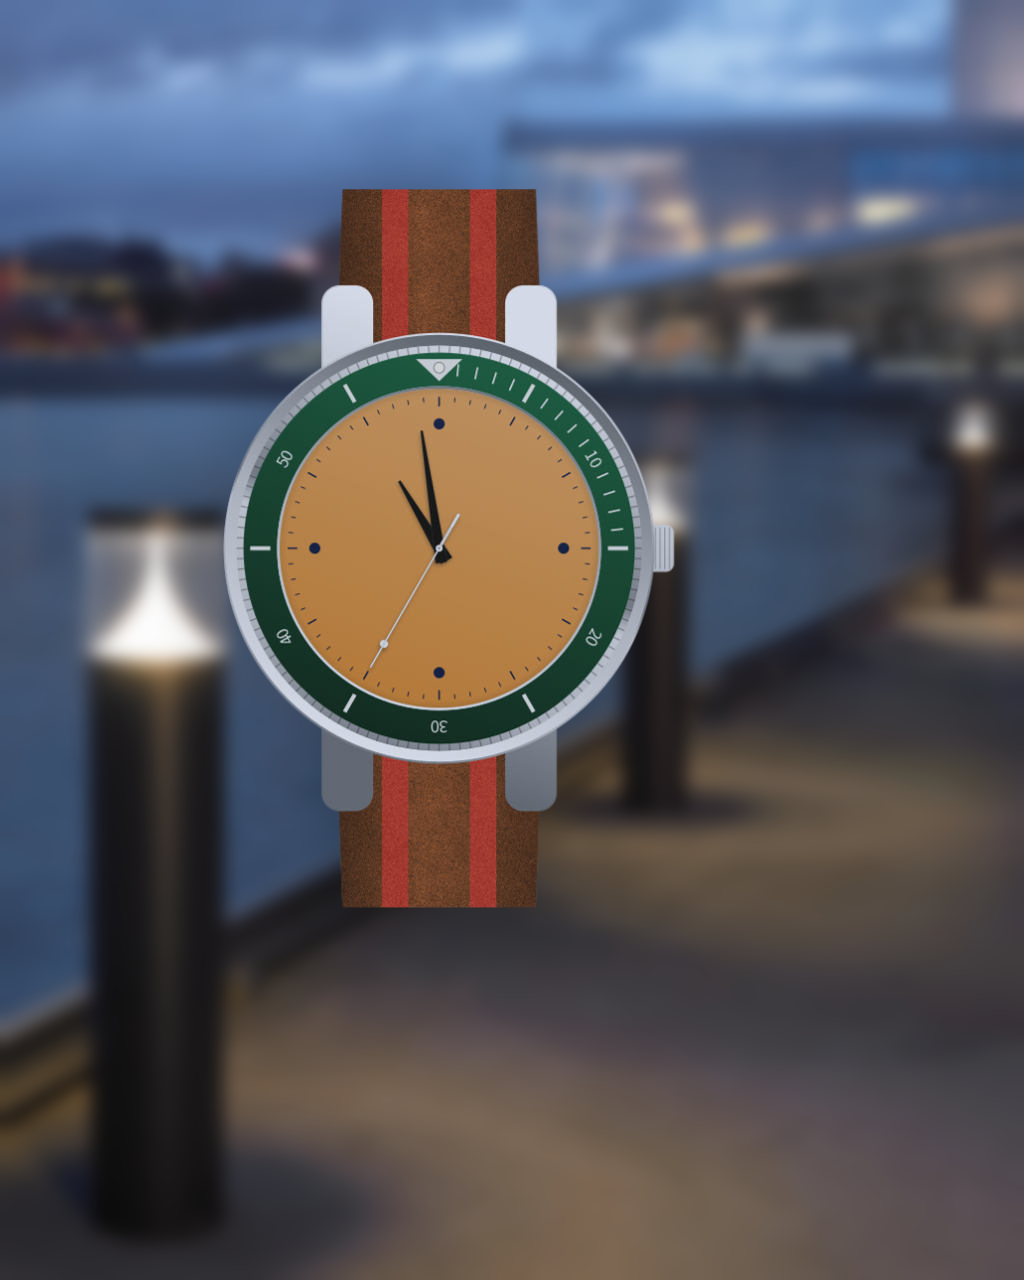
h=10 m=58 s=35
